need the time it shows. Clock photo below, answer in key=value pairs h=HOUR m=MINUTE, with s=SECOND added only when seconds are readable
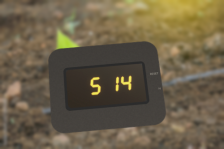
h=5 m=14
